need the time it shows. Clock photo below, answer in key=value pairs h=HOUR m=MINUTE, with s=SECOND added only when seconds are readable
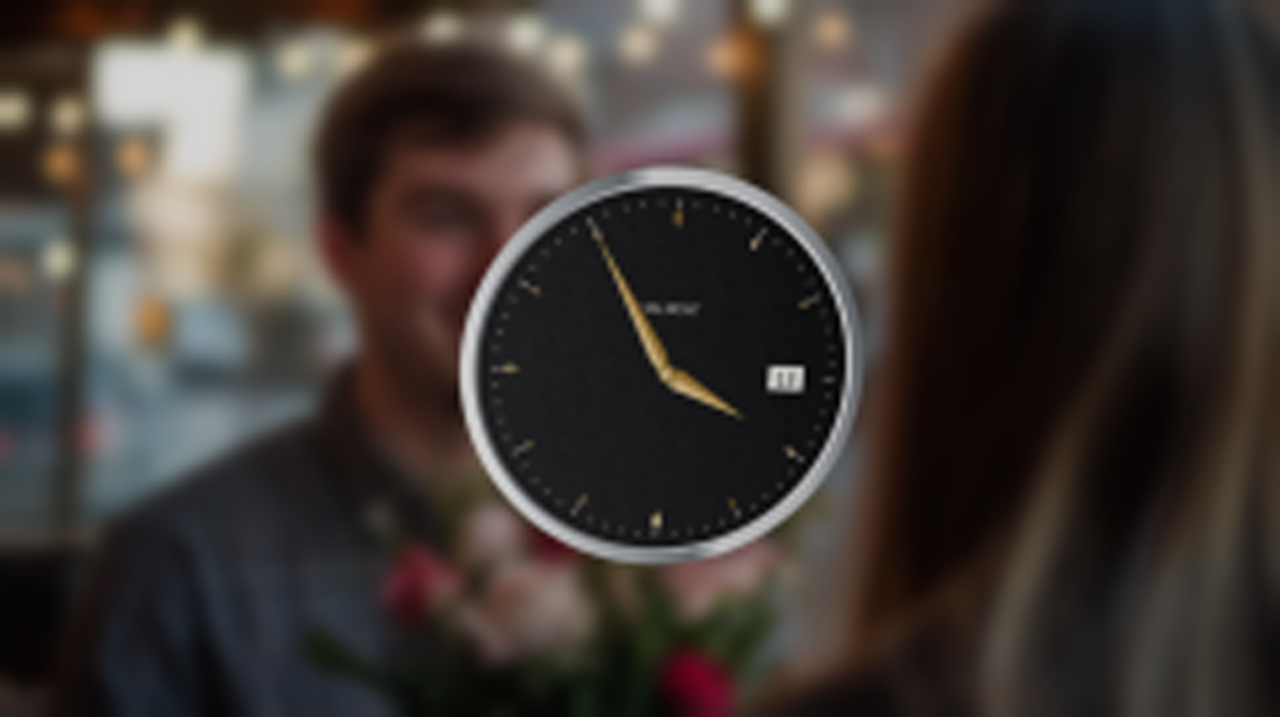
h=3 m=55
